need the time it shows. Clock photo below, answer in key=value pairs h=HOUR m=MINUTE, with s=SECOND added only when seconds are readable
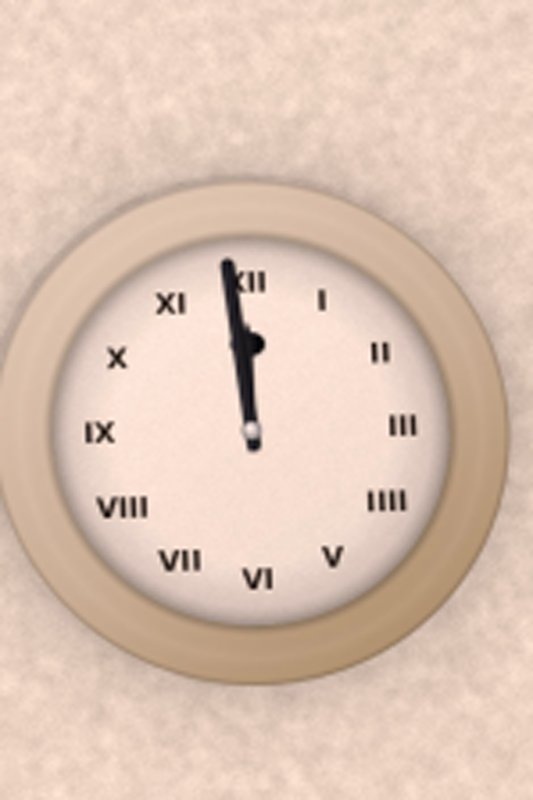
h=11 m=59
